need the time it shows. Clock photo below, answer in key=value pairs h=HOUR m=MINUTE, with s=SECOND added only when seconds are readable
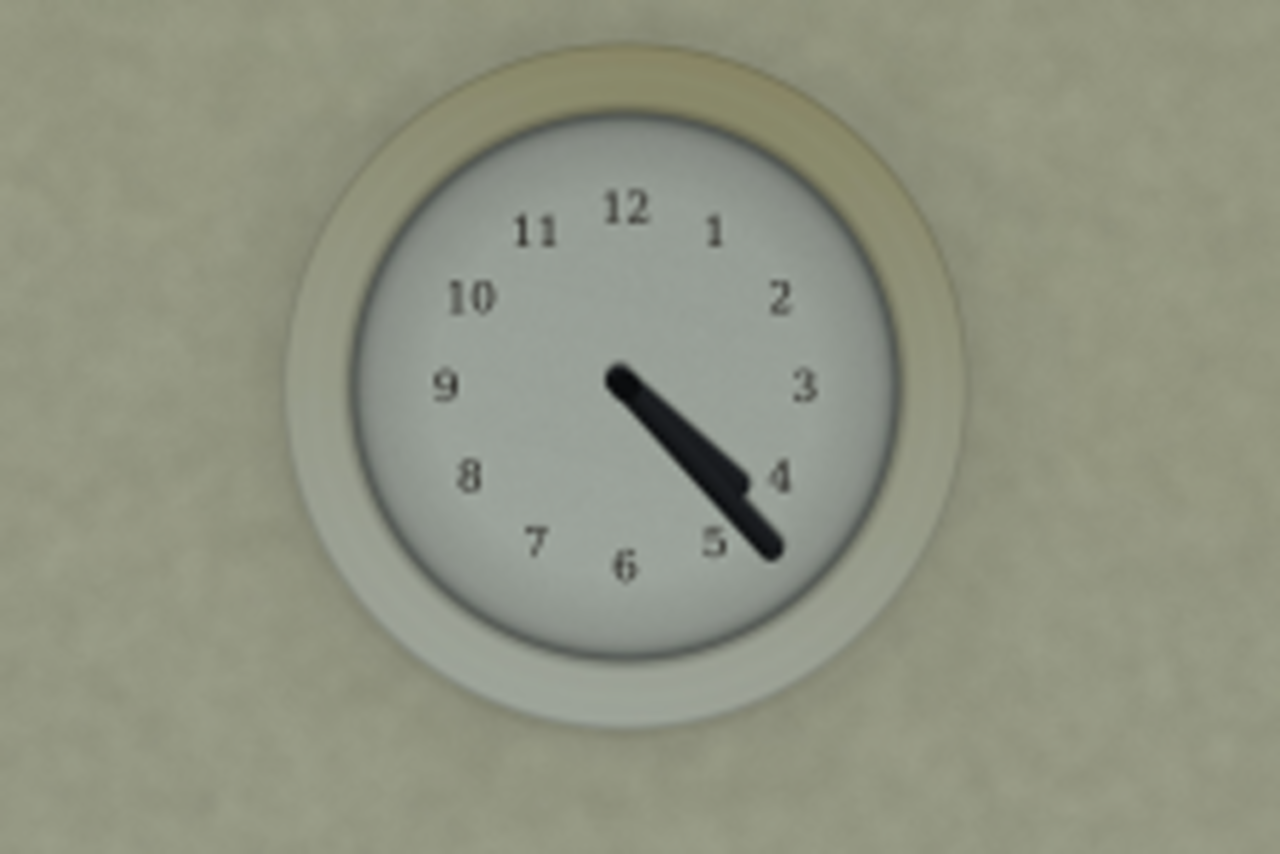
h=4 m=23
